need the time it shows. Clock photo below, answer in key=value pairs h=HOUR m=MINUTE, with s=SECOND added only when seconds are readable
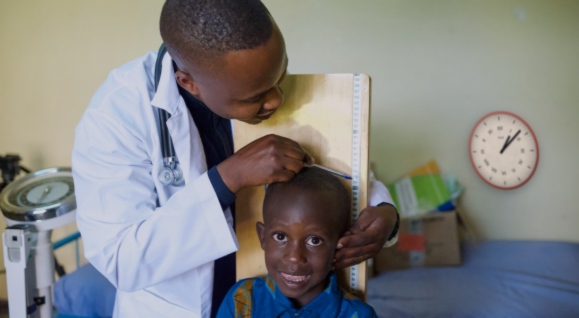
h=1 m=8
